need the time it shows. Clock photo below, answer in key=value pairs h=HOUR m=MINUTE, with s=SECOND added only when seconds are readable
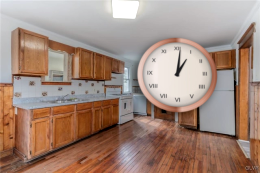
h=1 m=1
